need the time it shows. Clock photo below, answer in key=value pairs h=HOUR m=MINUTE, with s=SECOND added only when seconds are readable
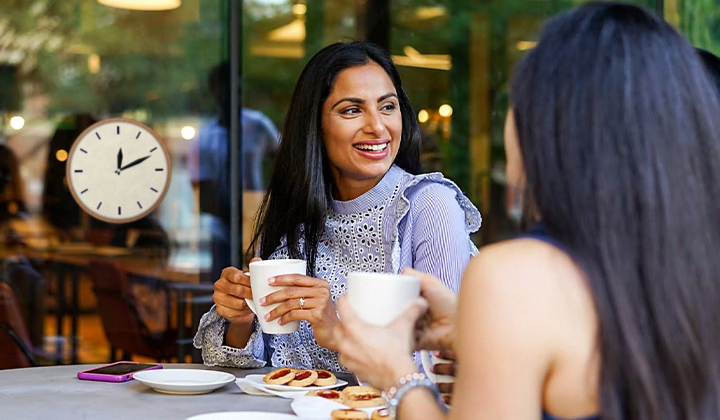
h=12 m=11
